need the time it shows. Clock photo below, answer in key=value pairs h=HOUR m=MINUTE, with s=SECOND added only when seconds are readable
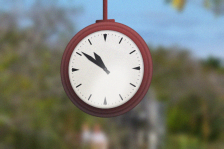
h=10 m=51
